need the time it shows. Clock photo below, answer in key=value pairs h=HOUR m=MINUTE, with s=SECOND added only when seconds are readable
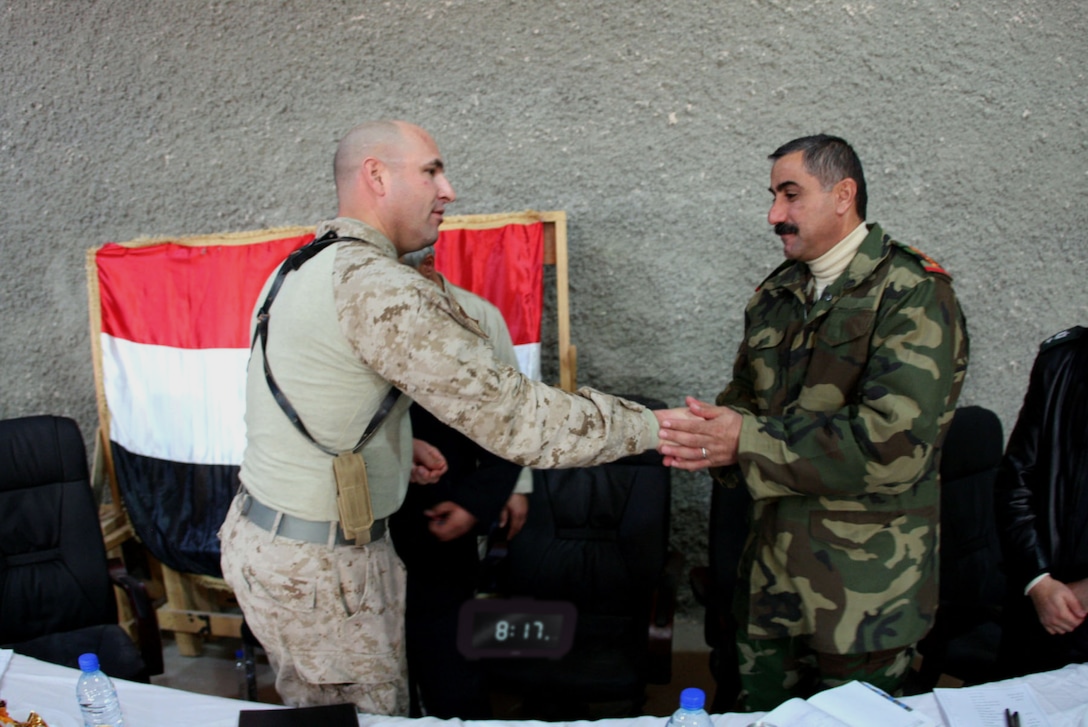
h=8 m=17
